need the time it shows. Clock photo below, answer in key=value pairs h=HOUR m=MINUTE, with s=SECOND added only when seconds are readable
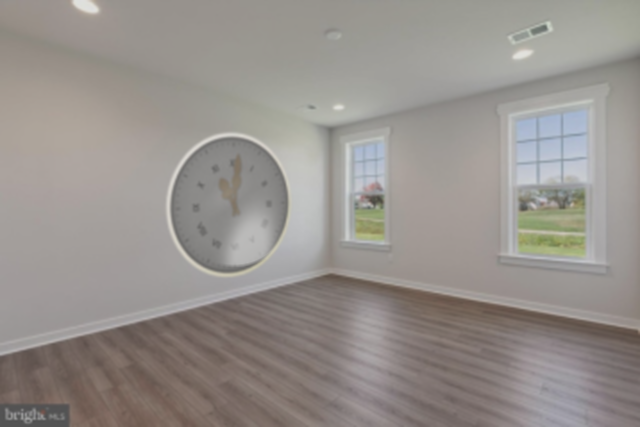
h=11 m=1
